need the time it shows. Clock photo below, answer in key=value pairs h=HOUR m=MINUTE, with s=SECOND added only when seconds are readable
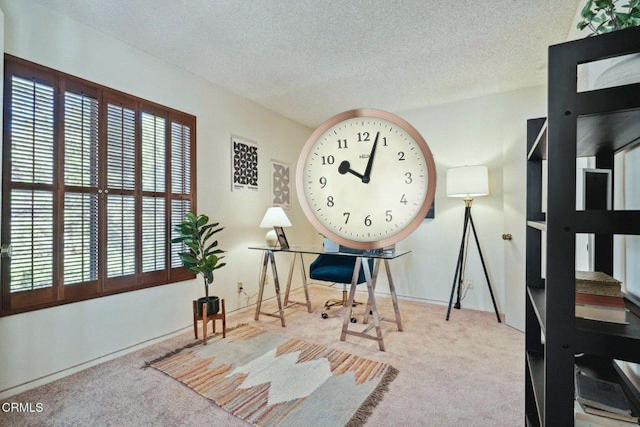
h=10 m=3
